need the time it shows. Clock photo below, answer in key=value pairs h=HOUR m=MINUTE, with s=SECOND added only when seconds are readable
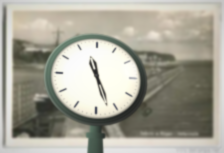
h=11 m=27
